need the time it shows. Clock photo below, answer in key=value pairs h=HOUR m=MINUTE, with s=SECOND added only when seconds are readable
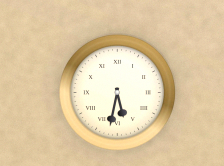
h=5 m=32
